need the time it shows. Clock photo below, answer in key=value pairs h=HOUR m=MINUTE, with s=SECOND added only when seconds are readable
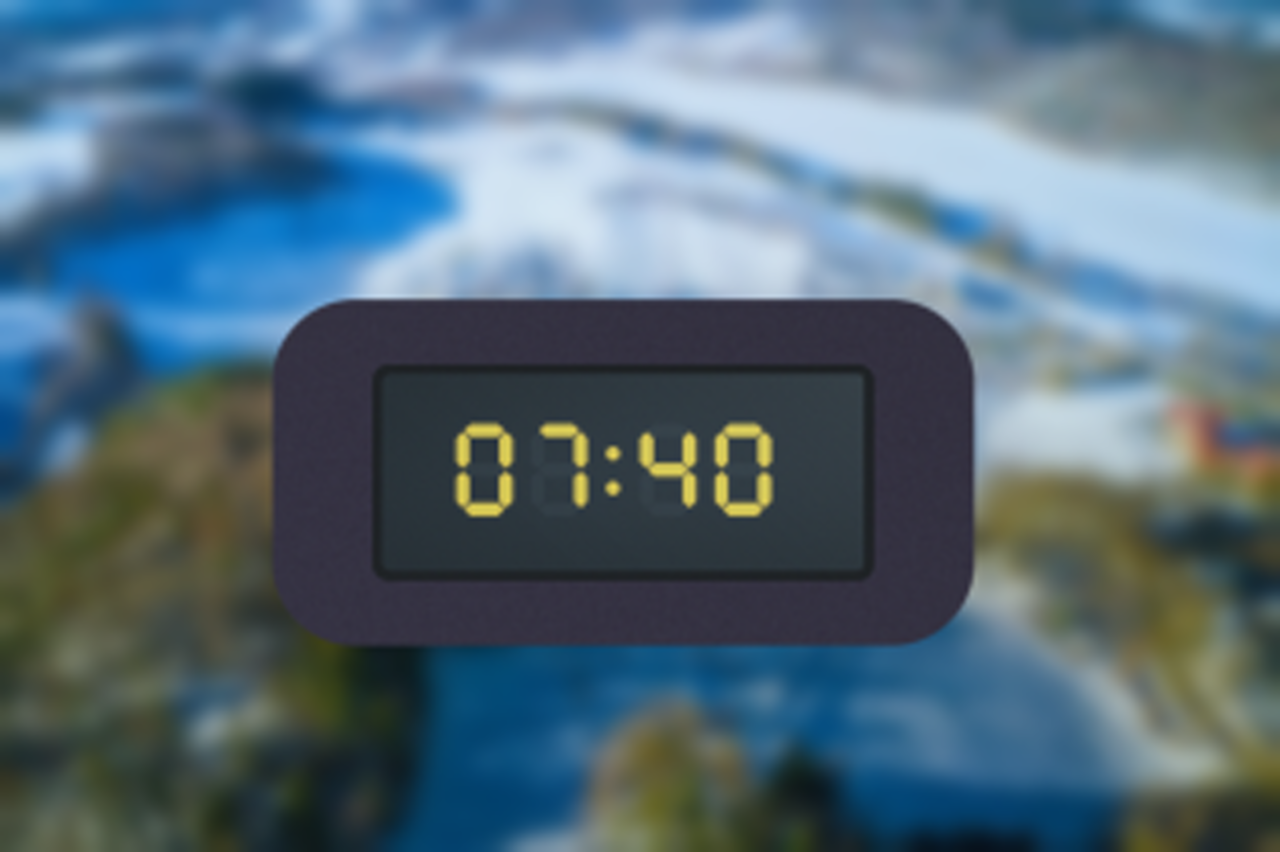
h=7 m=40
